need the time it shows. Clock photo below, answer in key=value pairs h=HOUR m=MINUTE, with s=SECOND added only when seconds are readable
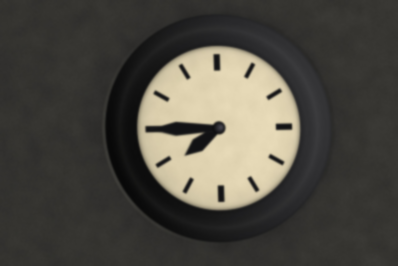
h=7 m=45
